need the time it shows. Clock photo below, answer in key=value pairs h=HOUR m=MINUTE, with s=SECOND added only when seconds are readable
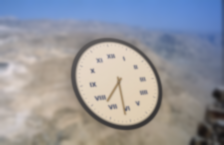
h=7 m=31
